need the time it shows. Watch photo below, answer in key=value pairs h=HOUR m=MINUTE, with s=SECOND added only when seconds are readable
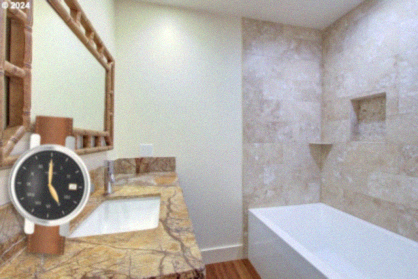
h=5 m=0
